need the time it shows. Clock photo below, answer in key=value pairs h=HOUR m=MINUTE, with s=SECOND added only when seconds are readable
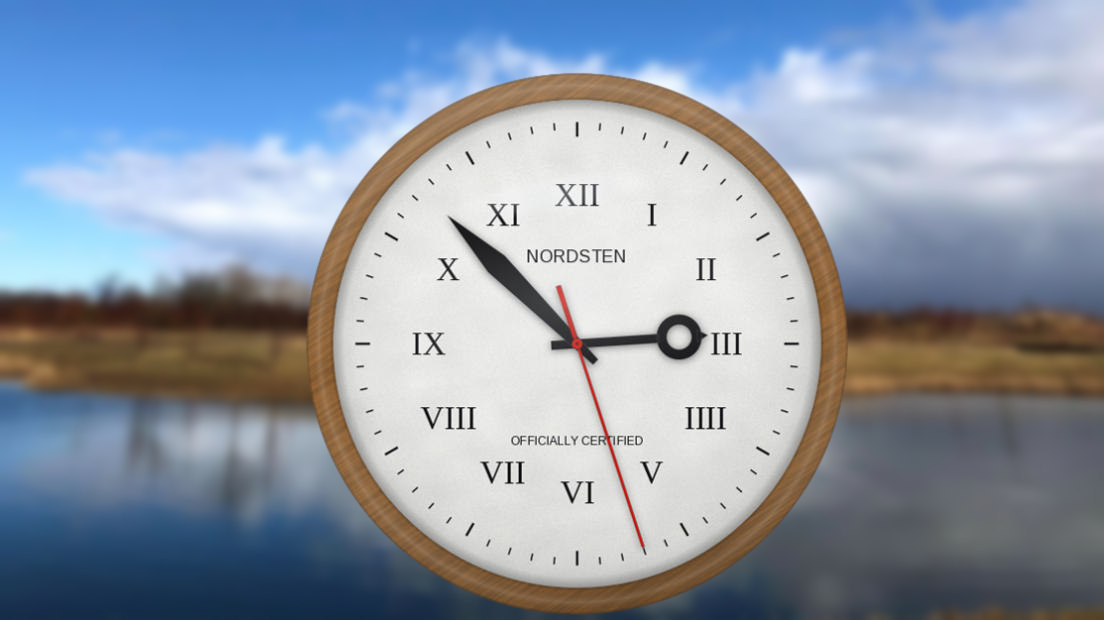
h=2 m=52 s=27
